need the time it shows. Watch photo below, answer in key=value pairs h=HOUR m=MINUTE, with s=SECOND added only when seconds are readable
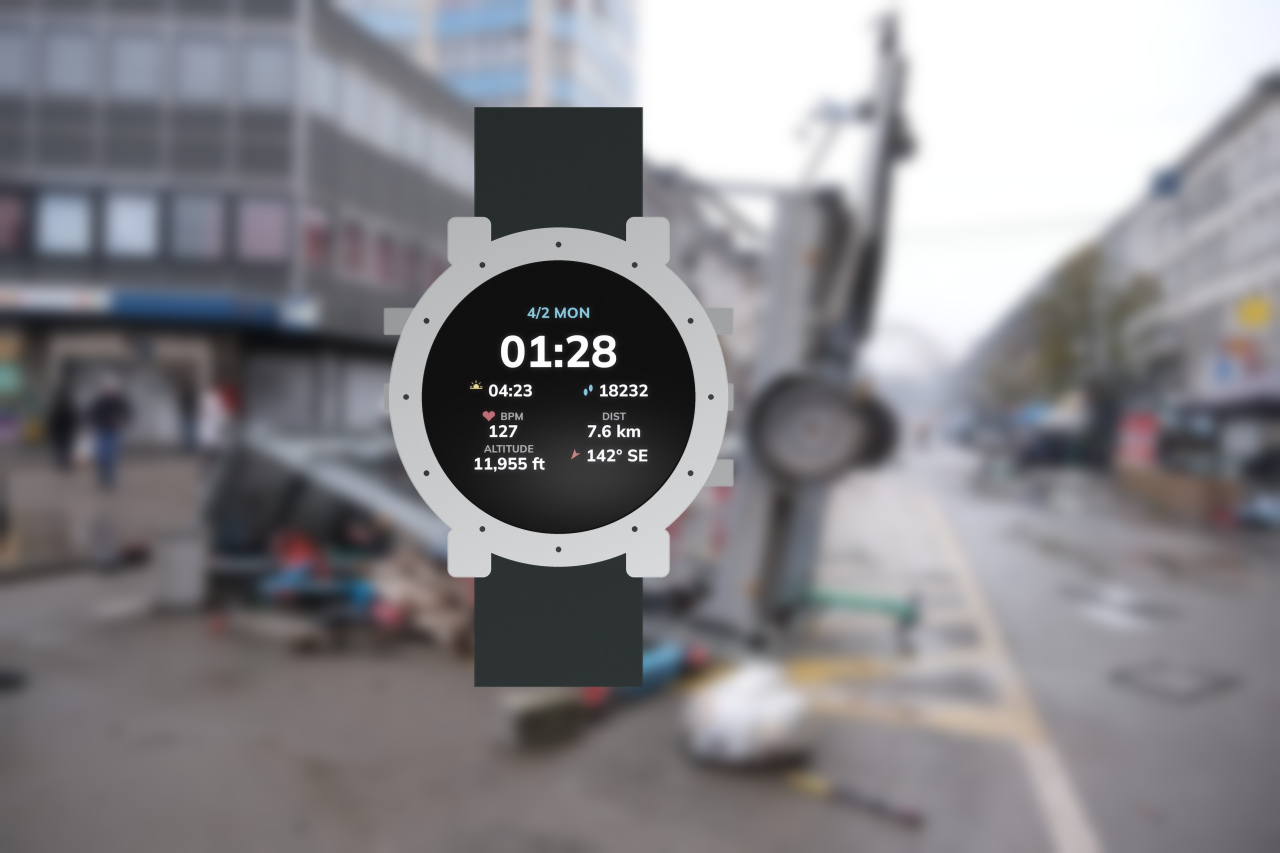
h=1 m=28
